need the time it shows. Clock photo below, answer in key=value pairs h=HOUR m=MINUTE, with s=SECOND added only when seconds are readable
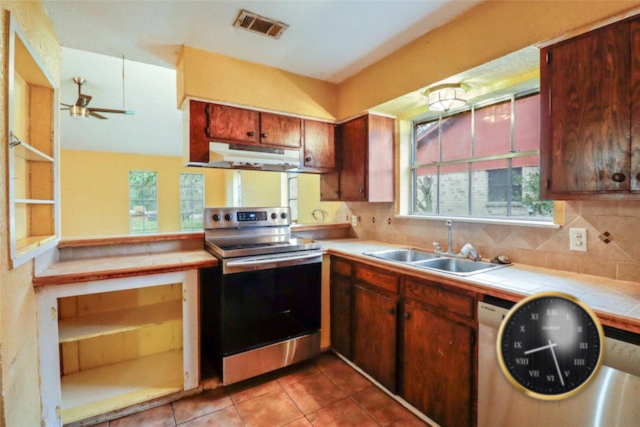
h=8 m=27
